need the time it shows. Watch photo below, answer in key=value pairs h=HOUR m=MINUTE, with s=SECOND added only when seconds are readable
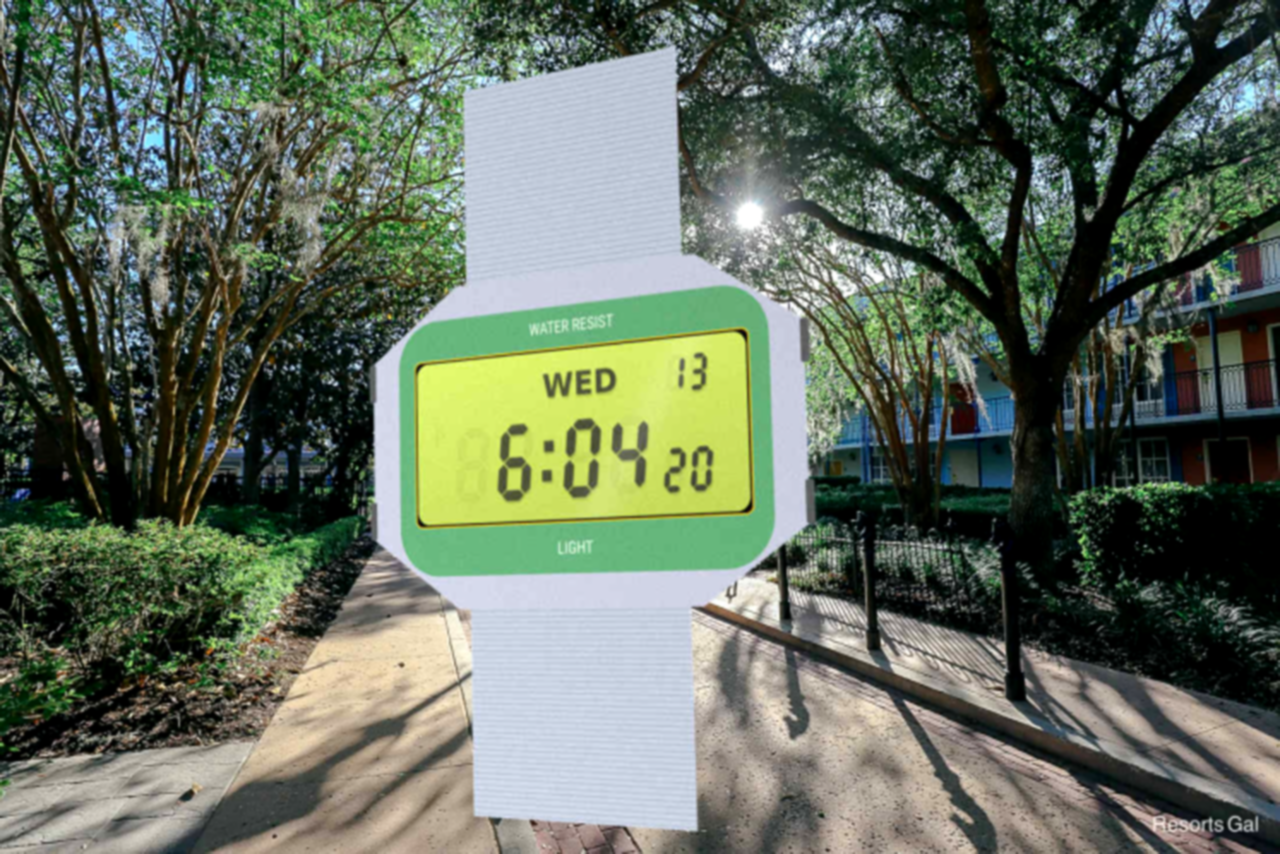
h=6 m=4 s=20
